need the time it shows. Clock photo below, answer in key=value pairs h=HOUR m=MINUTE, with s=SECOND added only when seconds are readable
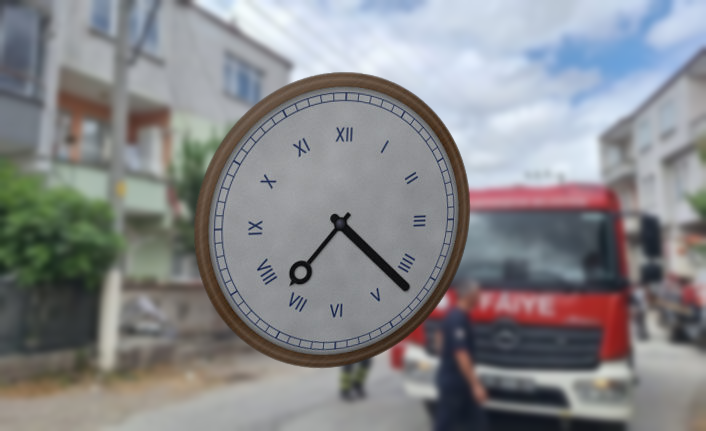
h=7 m=22
